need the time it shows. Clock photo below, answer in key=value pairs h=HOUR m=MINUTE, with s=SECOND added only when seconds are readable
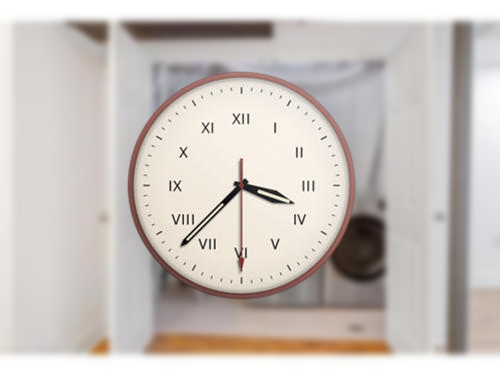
h=3 m=37 s=30
